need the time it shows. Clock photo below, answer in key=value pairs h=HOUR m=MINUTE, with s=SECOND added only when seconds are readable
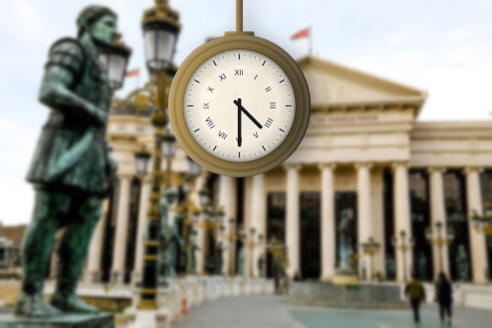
h=4 m=30
